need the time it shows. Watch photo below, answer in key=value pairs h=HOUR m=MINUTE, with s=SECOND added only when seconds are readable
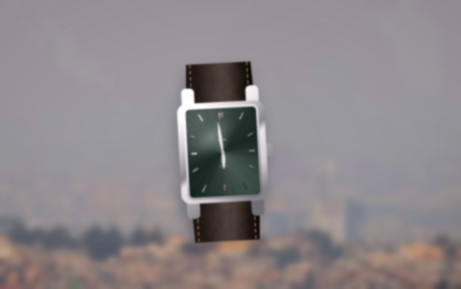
h=5 m=59
